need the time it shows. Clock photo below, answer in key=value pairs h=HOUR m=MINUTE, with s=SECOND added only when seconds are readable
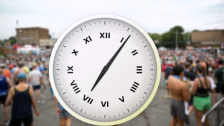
h=7 m=6
